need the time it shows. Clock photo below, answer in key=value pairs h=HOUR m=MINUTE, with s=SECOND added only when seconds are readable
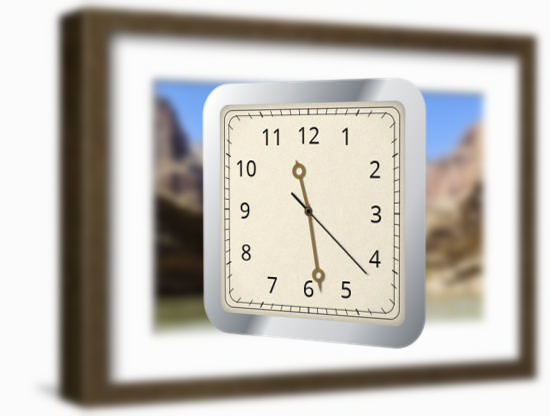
h=11 m=28 s=22
